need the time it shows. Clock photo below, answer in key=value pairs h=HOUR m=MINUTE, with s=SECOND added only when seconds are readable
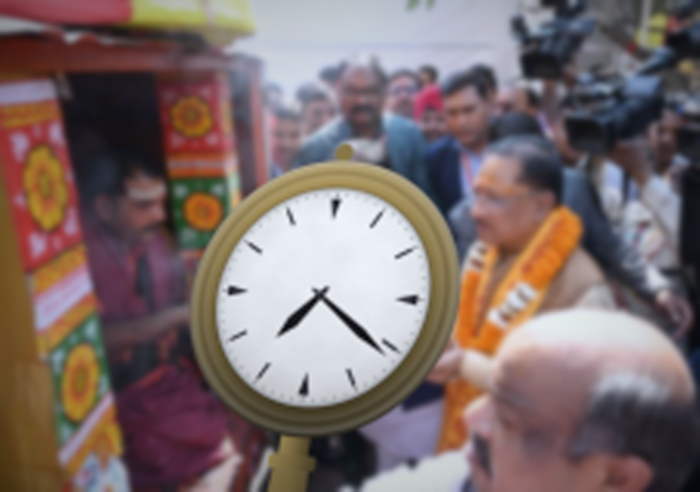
h=7 m=21
